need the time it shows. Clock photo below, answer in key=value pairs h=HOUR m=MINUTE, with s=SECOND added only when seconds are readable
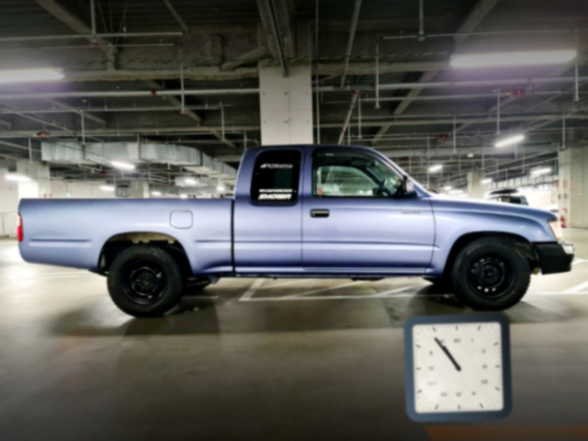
h=10 m=54
